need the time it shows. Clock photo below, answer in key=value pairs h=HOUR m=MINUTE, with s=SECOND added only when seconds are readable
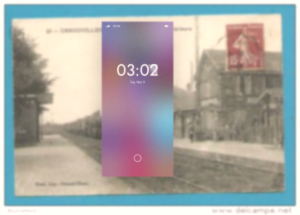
h=3 m=2
